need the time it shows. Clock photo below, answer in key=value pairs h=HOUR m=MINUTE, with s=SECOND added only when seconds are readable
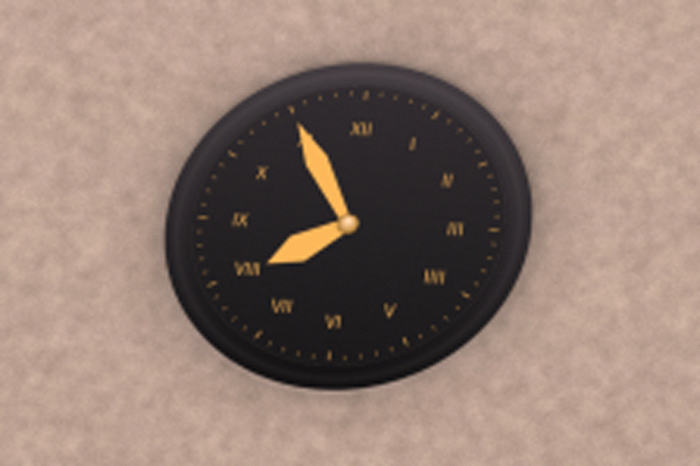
h=7 m=55
